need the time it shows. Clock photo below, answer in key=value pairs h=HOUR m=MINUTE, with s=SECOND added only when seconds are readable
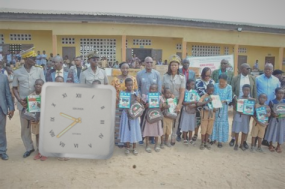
h=9 m=38
